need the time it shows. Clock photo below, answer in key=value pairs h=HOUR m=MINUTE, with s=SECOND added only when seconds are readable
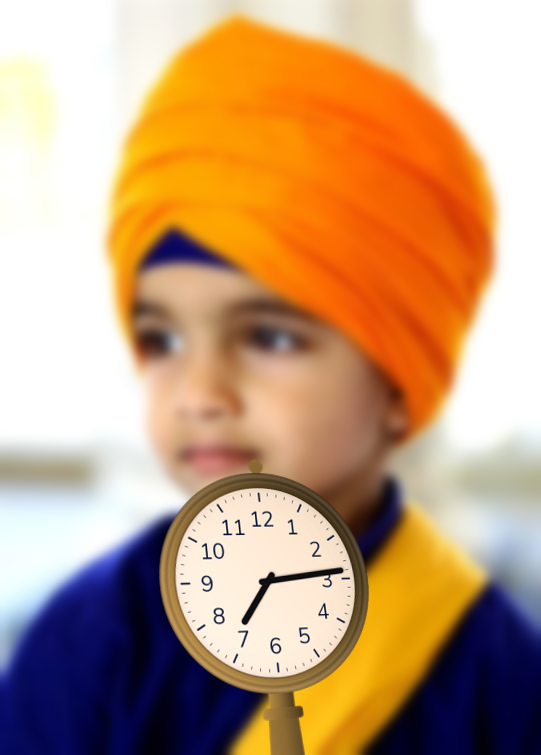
h=7 m=14
